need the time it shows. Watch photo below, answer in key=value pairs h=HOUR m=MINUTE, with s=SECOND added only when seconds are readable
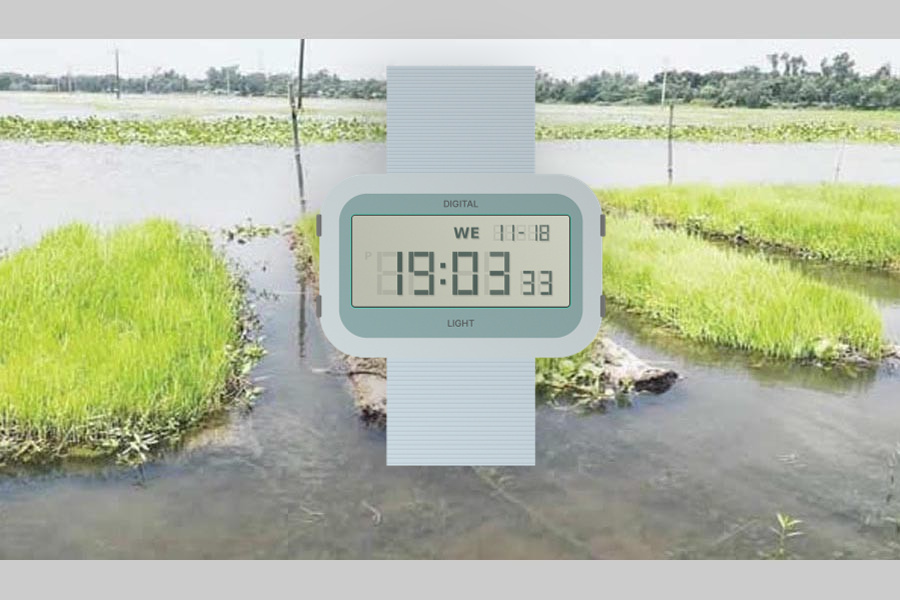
h=19 m=3 s=33
